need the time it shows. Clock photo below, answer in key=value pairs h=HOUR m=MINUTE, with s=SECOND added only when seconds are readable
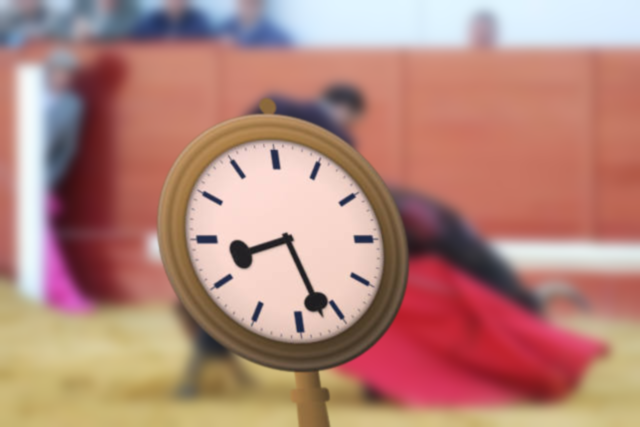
h=8 m=27
